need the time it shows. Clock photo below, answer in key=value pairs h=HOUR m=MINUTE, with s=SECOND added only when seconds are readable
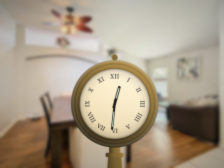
h=12 m=31
